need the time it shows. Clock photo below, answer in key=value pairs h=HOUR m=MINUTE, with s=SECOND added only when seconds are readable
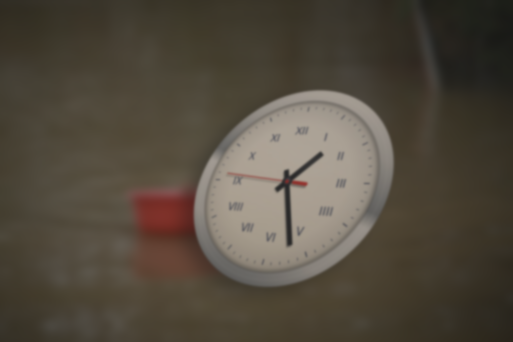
h=1 m=26 s=46
